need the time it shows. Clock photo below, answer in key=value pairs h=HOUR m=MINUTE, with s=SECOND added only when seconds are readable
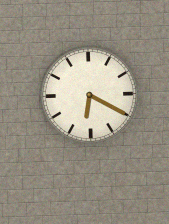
h=6 m=20
